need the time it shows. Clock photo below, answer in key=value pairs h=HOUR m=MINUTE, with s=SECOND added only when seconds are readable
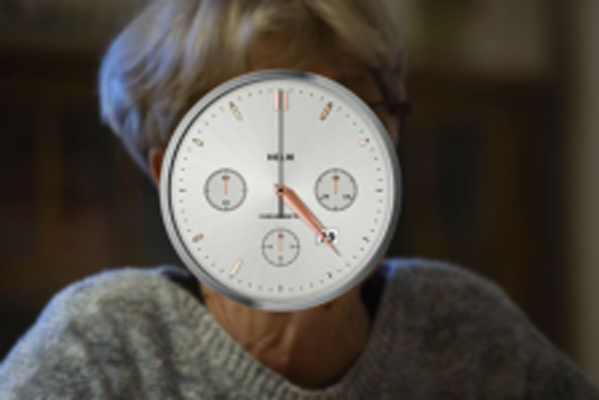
h=4 m=23
